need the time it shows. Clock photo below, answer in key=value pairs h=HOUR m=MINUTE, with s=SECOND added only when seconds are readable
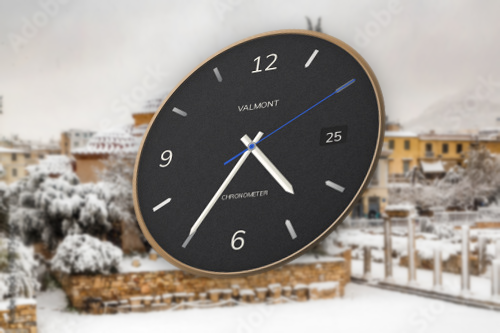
h=4 m=35 s=10
